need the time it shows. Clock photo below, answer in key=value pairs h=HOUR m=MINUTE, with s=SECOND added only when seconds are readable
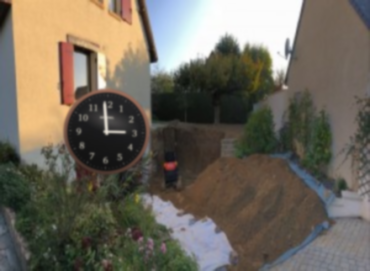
h=2 m=59
